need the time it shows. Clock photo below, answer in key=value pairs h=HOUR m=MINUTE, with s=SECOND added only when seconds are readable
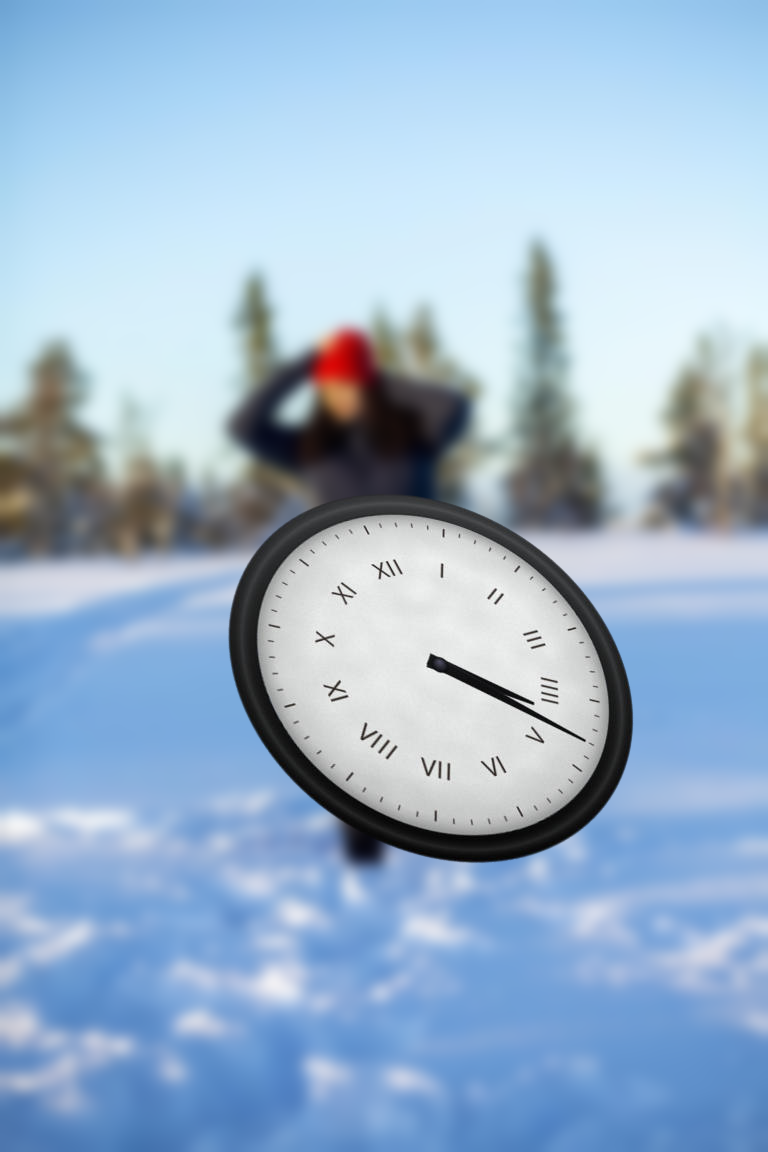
h=4 m=23
